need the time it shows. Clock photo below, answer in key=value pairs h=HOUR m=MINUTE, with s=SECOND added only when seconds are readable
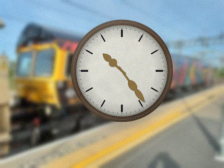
h=10 m=24
